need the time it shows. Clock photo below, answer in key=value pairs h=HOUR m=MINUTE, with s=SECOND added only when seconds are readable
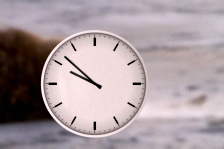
h=9 m=52
